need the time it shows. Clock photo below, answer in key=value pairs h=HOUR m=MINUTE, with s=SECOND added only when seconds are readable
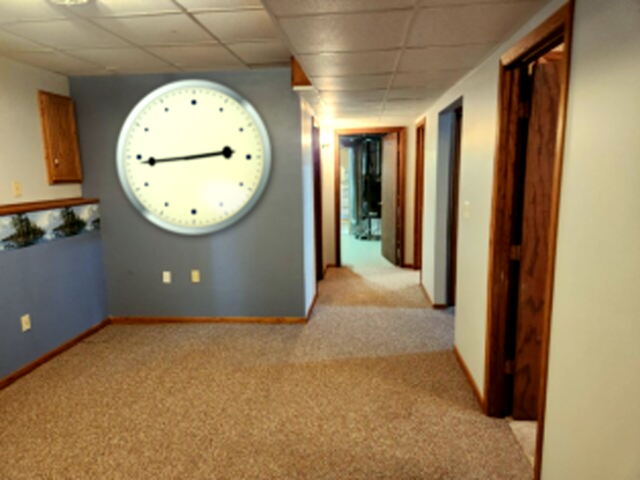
h=2 m=44
